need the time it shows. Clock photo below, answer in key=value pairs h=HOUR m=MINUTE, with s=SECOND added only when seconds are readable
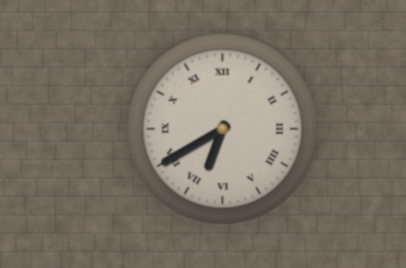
h=6 m=40
